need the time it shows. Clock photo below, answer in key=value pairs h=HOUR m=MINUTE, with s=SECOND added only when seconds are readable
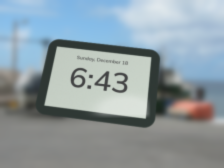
h=6 m=43
